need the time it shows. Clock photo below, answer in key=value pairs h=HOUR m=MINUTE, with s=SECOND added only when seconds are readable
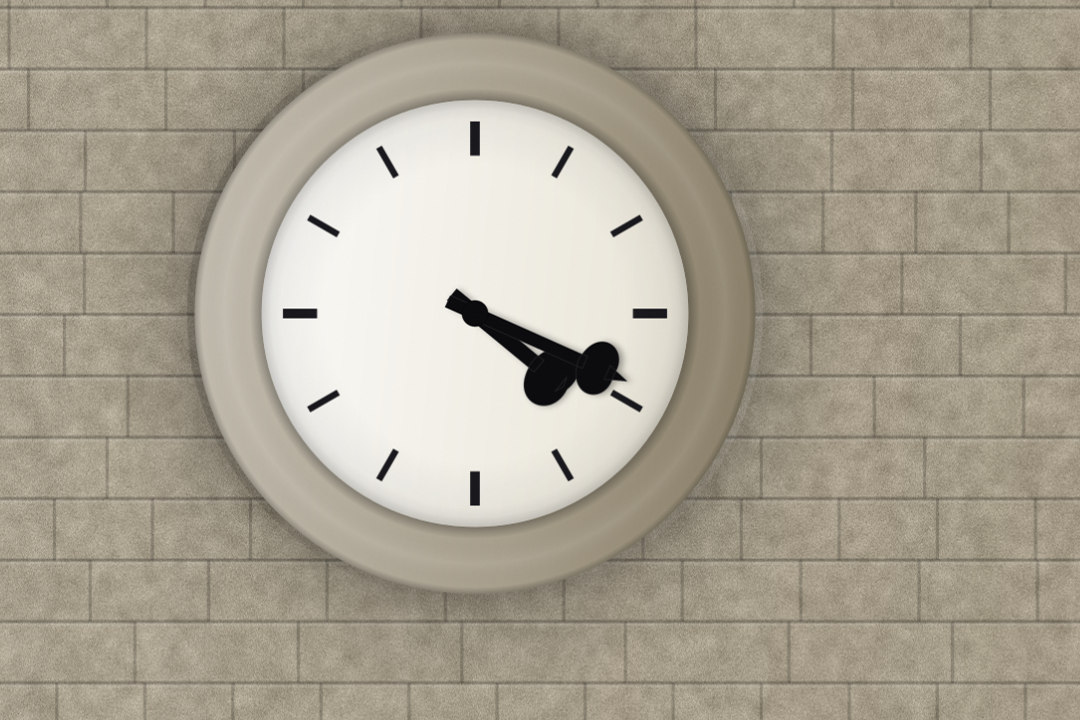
h=4 m=19
